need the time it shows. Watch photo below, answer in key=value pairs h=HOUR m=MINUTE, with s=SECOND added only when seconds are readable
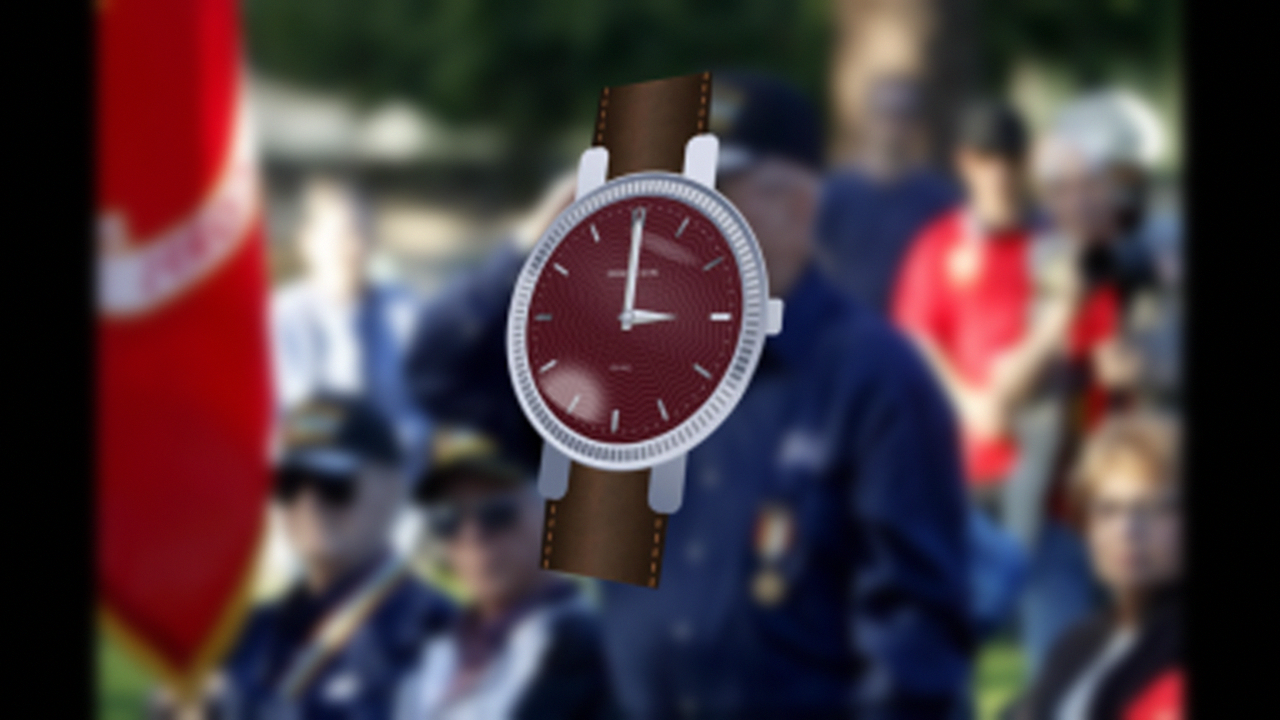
h=3 m=0
